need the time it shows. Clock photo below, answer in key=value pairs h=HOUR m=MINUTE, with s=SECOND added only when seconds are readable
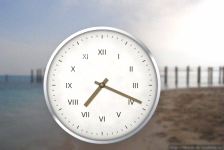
h=7 m=19
